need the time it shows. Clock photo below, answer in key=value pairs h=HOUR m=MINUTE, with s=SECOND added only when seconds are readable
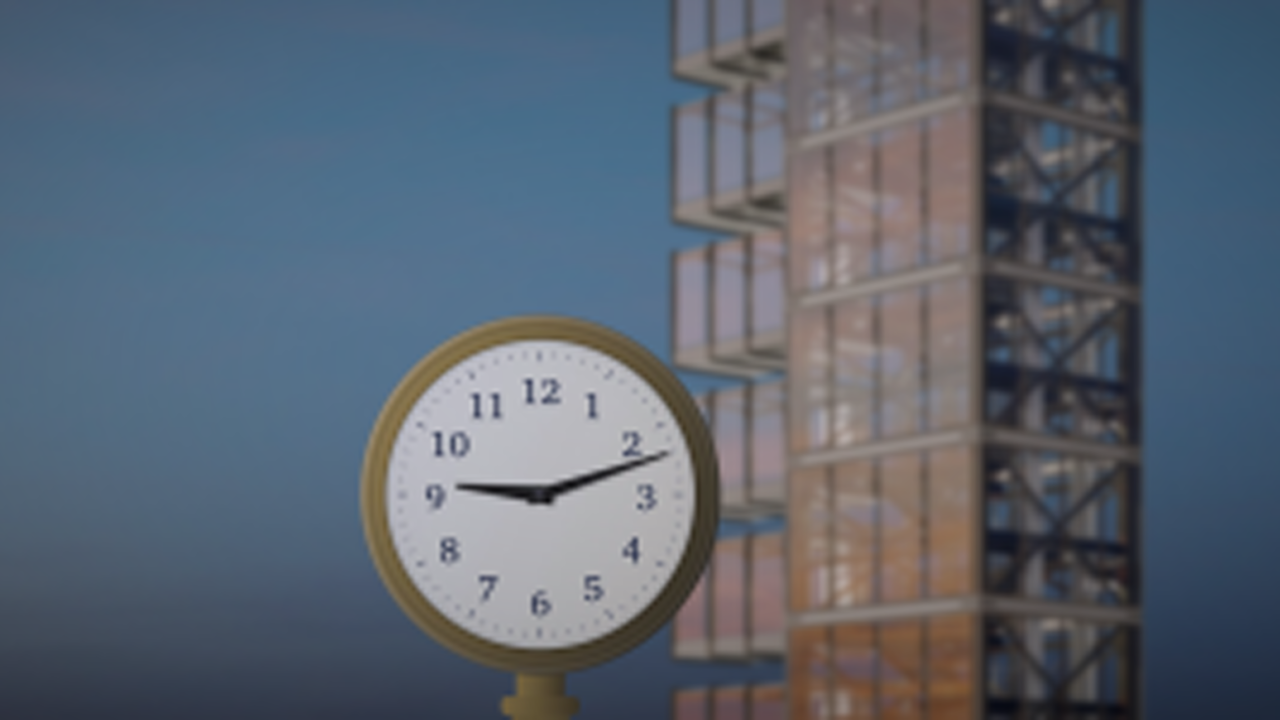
h=9 m=12
